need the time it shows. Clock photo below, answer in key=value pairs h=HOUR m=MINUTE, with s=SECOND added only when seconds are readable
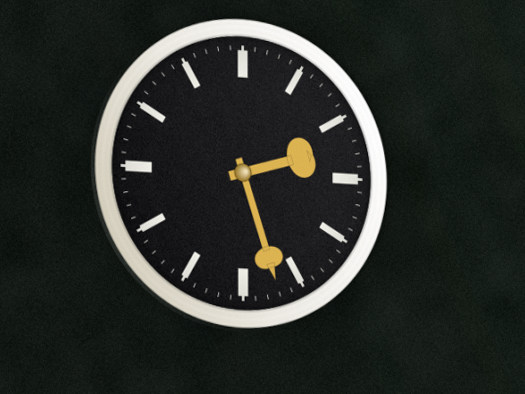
h=2 m=27
